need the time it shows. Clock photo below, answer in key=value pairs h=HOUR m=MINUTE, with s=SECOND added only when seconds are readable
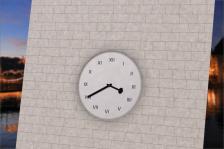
h=3 m=40
